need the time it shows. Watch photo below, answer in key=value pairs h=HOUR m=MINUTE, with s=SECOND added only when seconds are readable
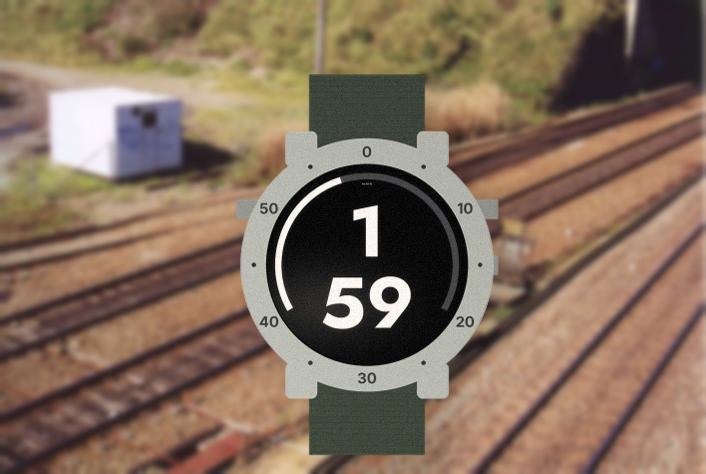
h=1 m=59
